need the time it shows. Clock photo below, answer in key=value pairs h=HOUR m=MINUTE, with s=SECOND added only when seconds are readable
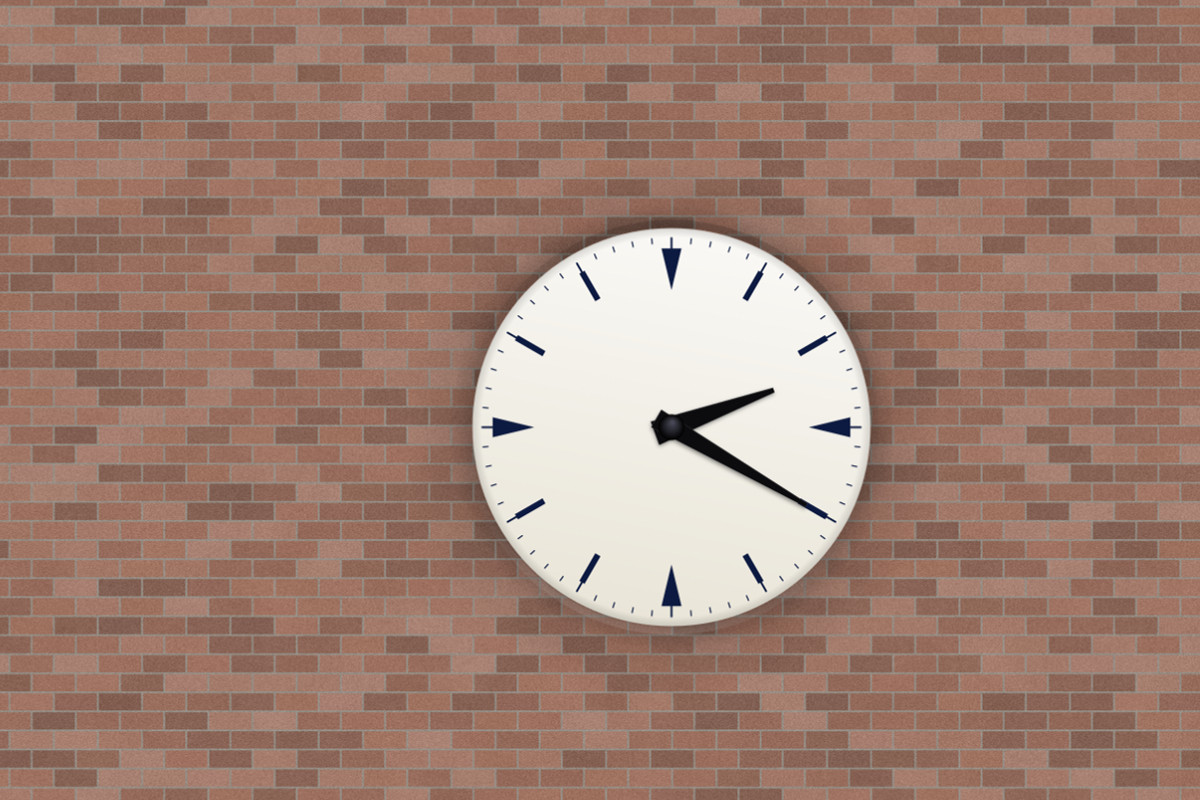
h=2 m=20
